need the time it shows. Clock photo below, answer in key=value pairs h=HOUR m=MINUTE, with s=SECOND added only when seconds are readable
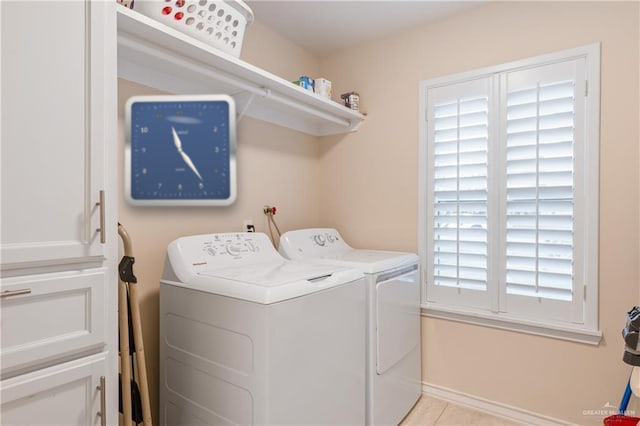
h=11 m=24
